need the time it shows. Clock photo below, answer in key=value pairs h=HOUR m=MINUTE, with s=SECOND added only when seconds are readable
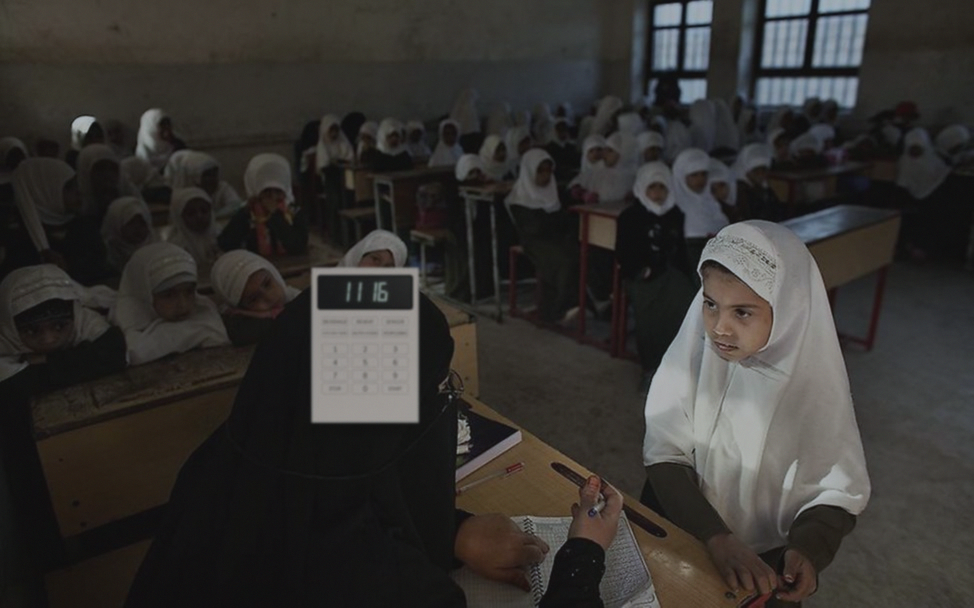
h=11 m=16
